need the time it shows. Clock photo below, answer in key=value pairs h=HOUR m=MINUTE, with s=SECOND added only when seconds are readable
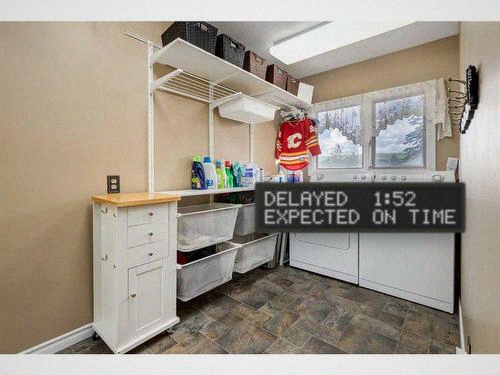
h=1 m=52
